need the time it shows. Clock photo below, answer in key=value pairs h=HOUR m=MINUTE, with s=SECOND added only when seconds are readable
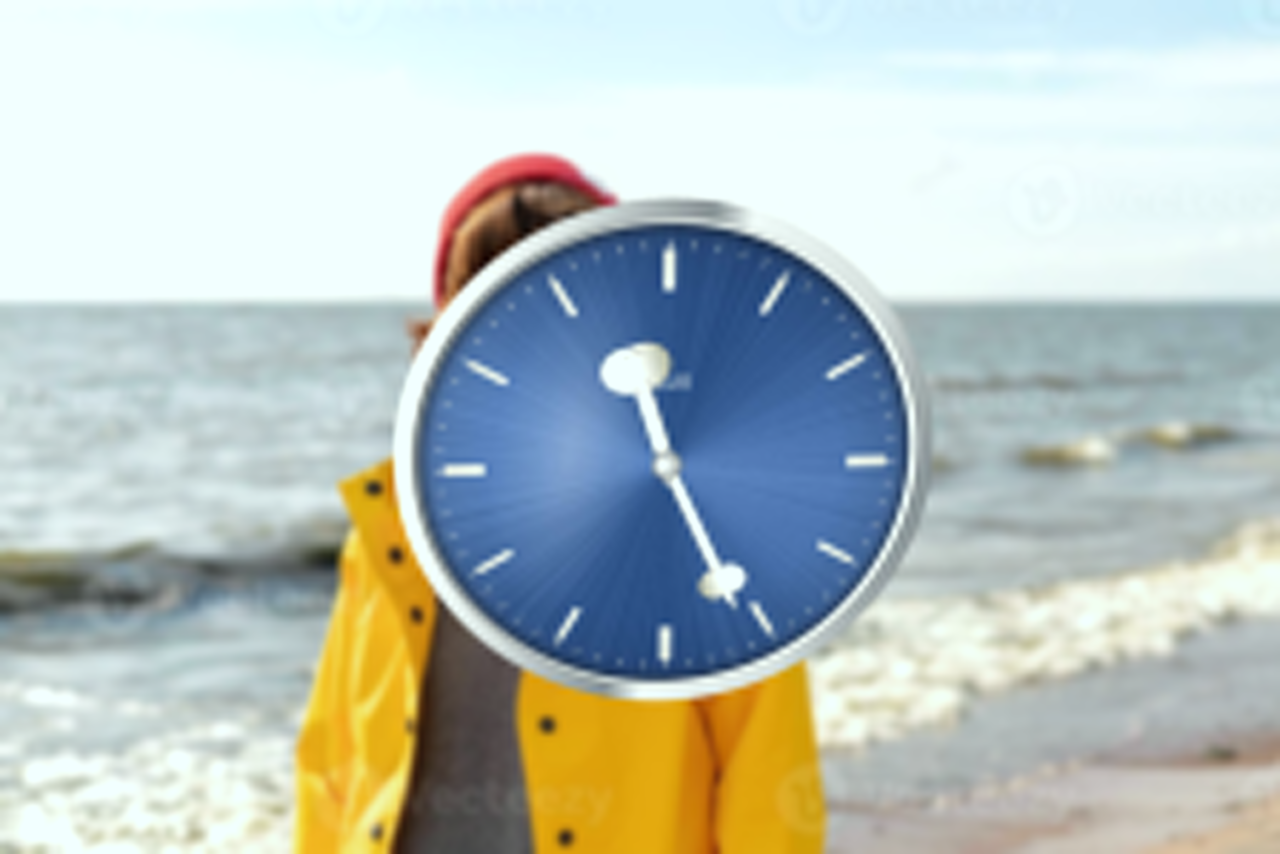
h=11 m=26
